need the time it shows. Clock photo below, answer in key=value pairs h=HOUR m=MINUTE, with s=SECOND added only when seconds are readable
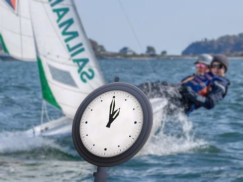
h=1 m=0
